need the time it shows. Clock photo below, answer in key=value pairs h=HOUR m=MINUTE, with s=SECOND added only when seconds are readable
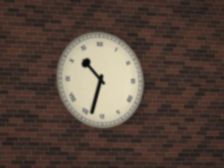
h=10 m=33
